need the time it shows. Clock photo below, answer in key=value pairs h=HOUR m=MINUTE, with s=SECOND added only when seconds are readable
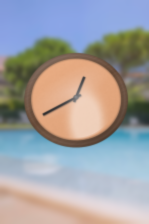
h=12 m=40
